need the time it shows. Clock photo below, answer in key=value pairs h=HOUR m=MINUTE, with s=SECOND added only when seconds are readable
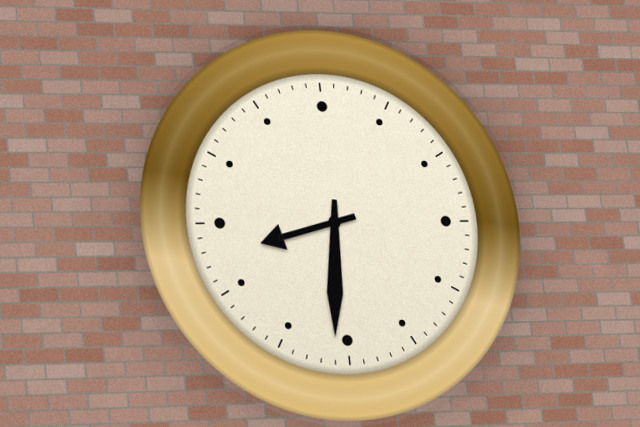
h=8 m=31
